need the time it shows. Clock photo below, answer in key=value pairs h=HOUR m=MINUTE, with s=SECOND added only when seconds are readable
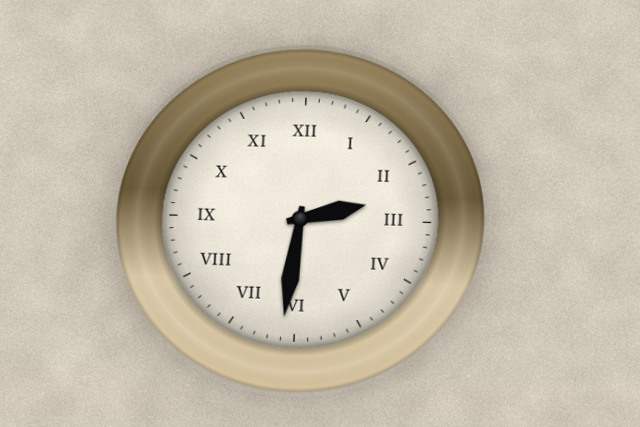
h=2 m=31
